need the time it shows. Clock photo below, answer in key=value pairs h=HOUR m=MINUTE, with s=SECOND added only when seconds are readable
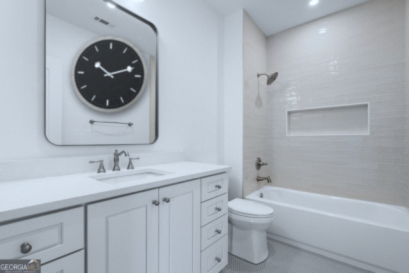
h=10 m=12
